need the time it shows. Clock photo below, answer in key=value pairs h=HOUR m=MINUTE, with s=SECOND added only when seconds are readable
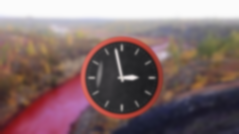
h=2 m=58
